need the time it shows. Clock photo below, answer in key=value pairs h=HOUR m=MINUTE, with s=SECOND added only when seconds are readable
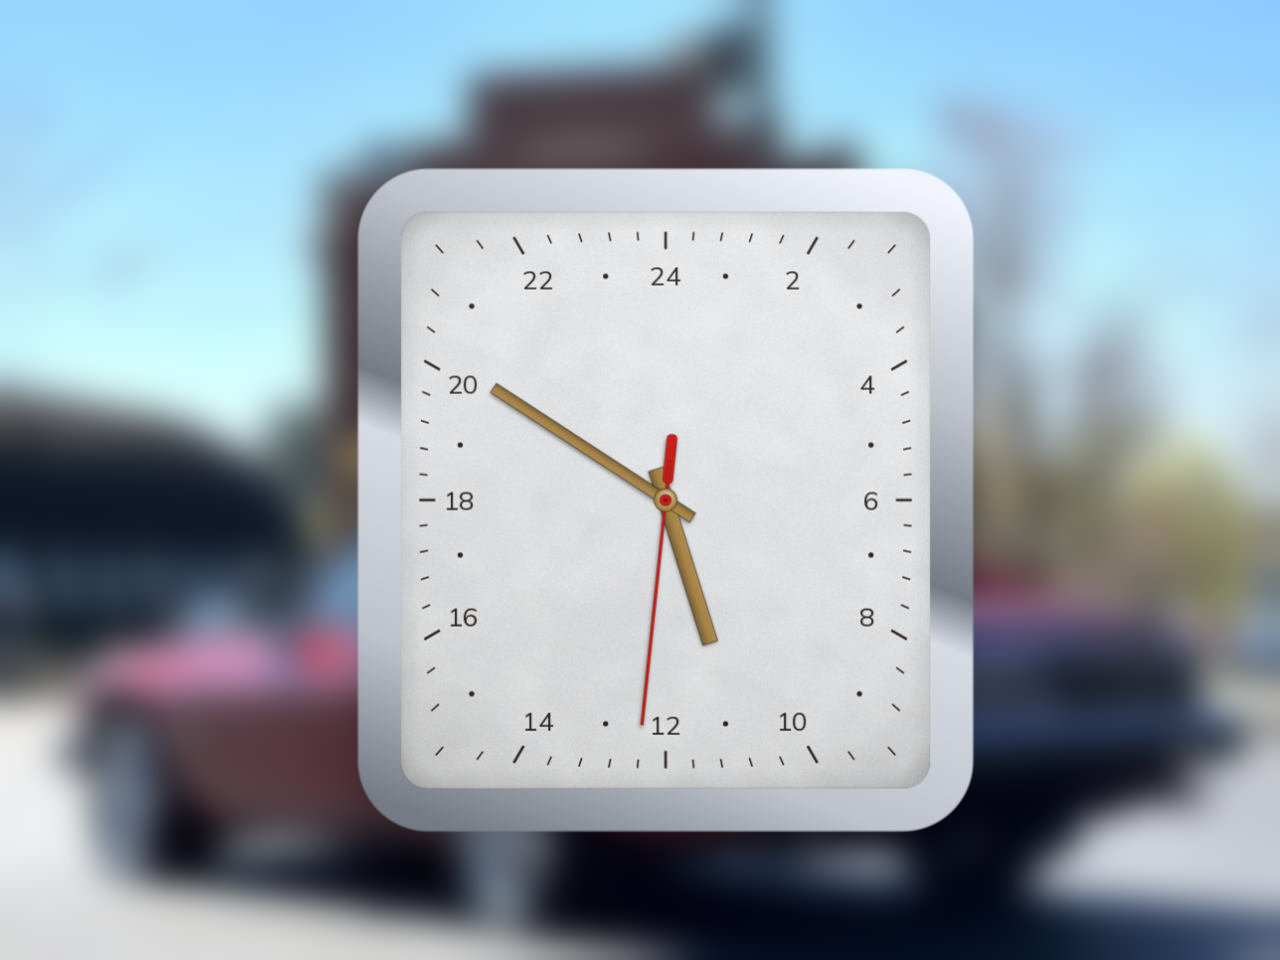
h=10 m=50 s=31
